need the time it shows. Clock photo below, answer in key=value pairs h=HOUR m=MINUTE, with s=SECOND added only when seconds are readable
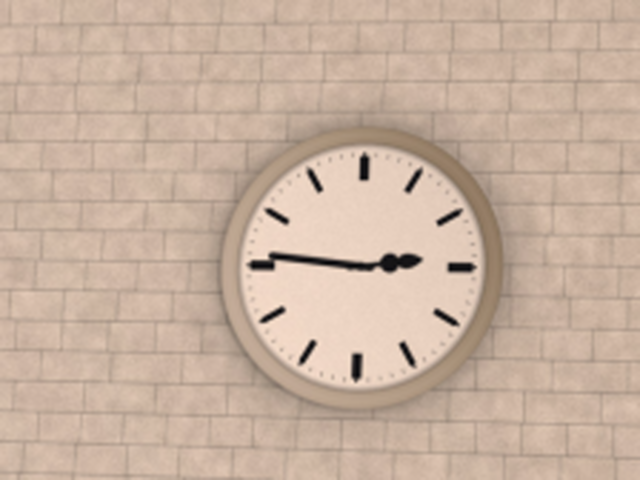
h=2 m=46
